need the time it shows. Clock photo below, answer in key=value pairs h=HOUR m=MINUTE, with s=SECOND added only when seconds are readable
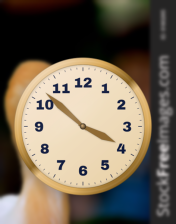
h=3 m=52
